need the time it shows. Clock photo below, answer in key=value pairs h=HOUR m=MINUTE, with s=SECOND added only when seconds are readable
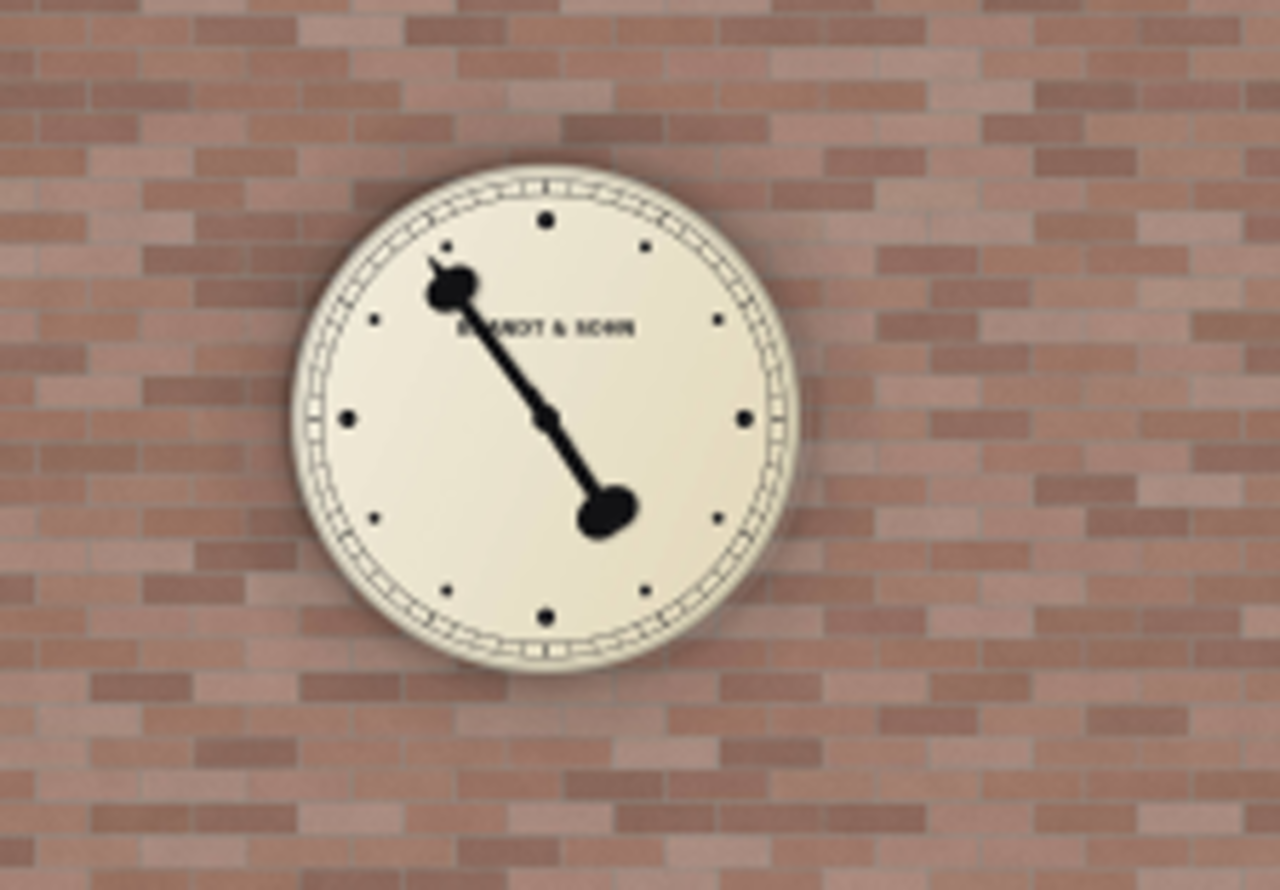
h=4 m=54
